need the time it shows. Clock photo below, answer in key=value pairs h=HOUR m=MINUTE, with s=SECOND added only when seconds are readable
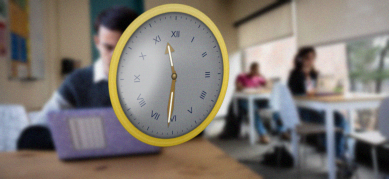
h=11 m=31
